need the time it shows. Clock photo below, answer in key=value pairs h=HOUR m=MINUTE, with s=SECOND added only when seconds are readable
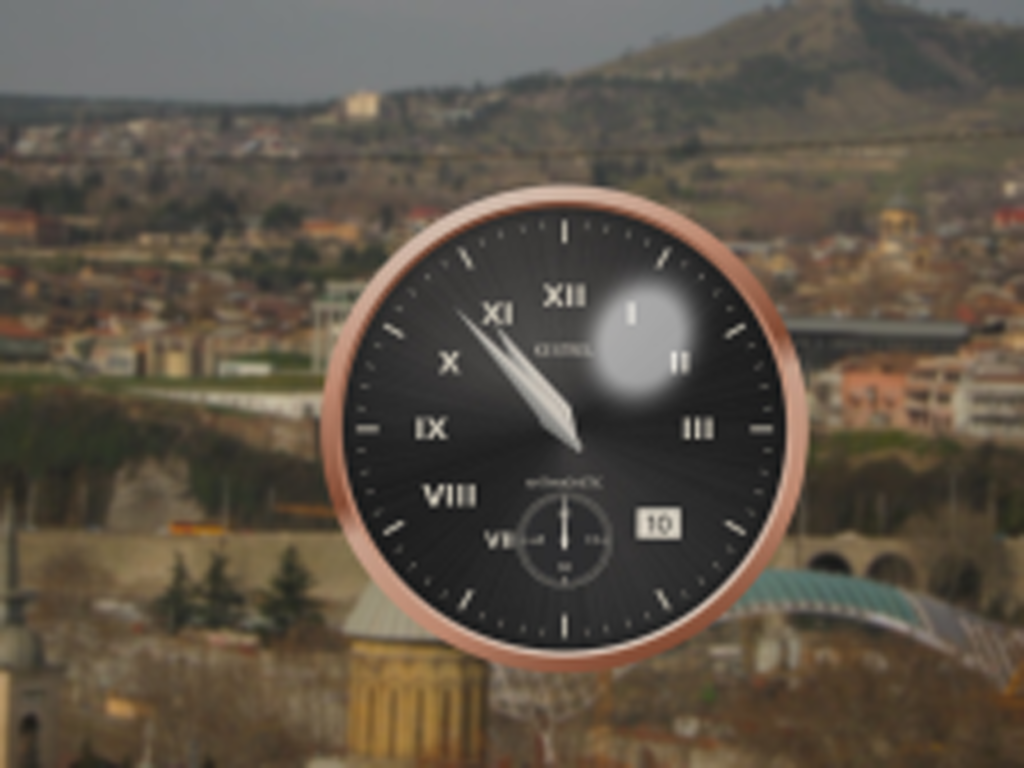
h=10 m=53
